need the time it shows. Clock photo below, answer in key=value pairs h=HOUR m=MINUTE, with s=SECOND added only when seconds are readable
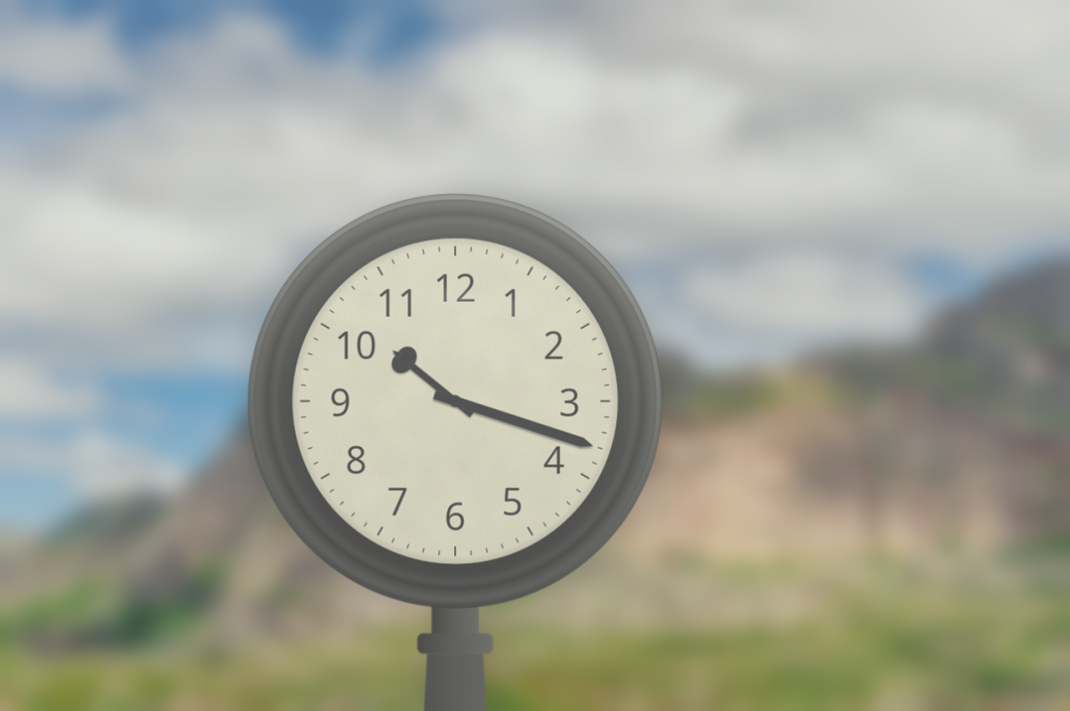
h=10 m=18
